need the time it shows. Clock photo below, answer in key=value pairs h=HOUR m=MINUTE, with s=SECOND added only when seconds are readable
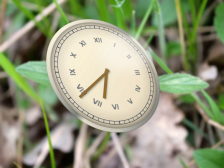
h=6 m=39
